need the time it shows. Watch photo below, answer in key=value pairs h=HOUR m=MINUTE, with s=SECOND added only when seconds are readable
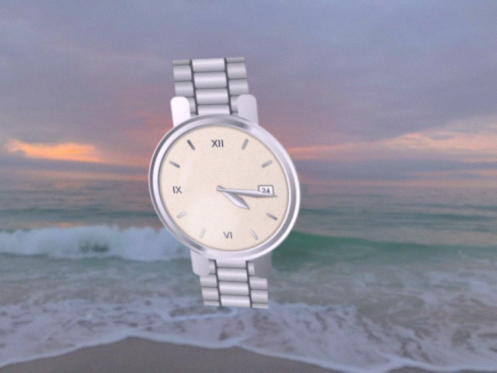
h=4 m=16
